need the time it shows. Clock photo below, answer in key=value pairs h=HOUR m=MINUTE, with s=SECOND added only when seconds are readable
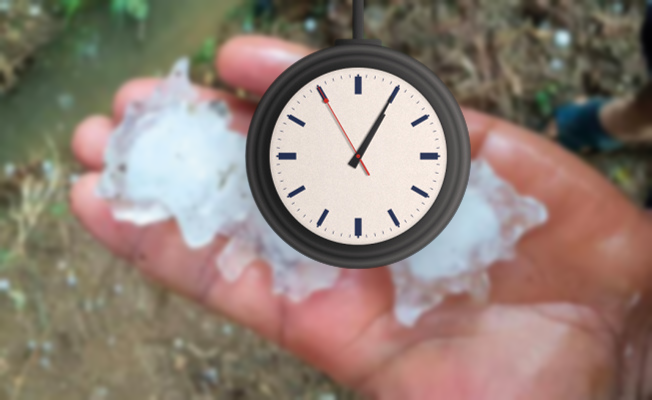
h=1 m=4 s=55
